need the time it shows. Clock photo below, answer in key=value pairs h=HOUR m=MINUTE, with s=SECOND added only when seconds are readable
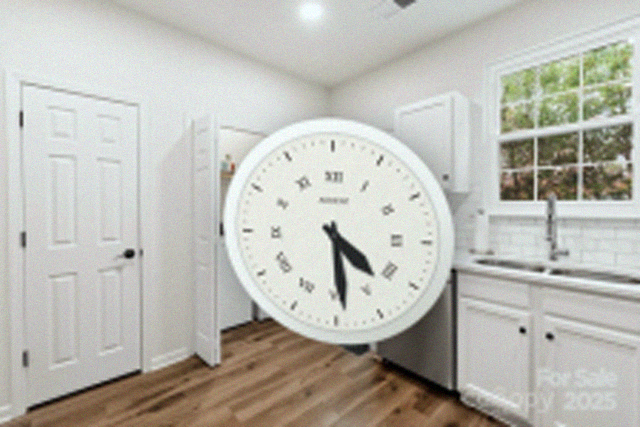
h=4 m=29
